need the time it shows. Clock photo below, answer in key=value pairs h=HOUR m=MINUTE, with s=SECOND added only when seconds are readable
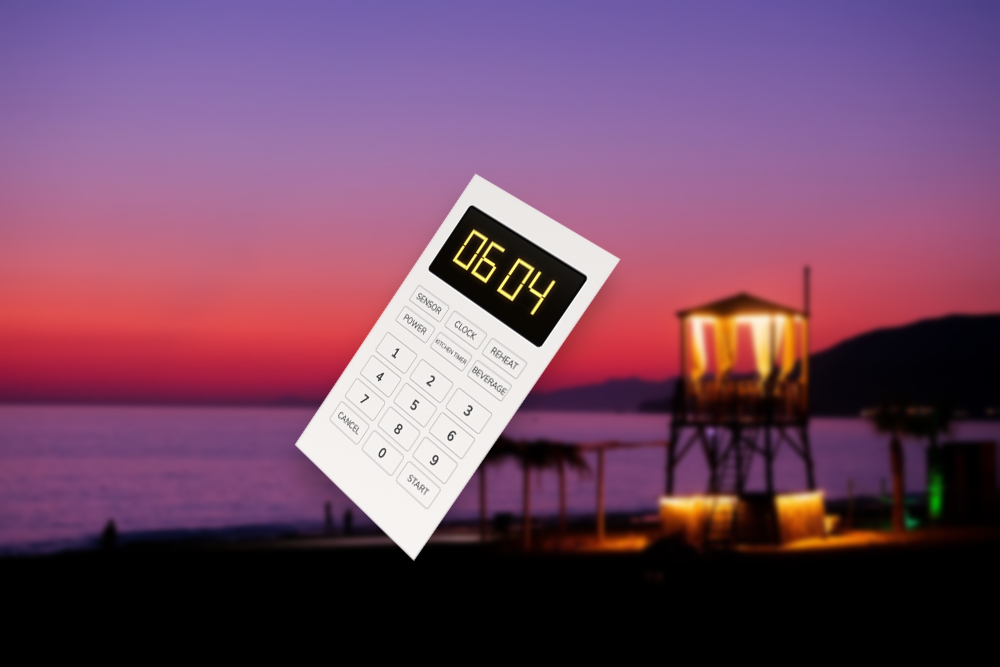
h=6 m=4
